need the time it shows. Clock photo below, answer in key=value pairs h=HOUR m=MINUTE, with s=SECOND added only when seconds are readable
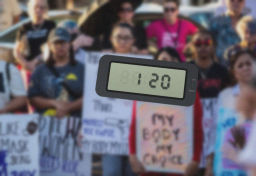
h=1 m=20
